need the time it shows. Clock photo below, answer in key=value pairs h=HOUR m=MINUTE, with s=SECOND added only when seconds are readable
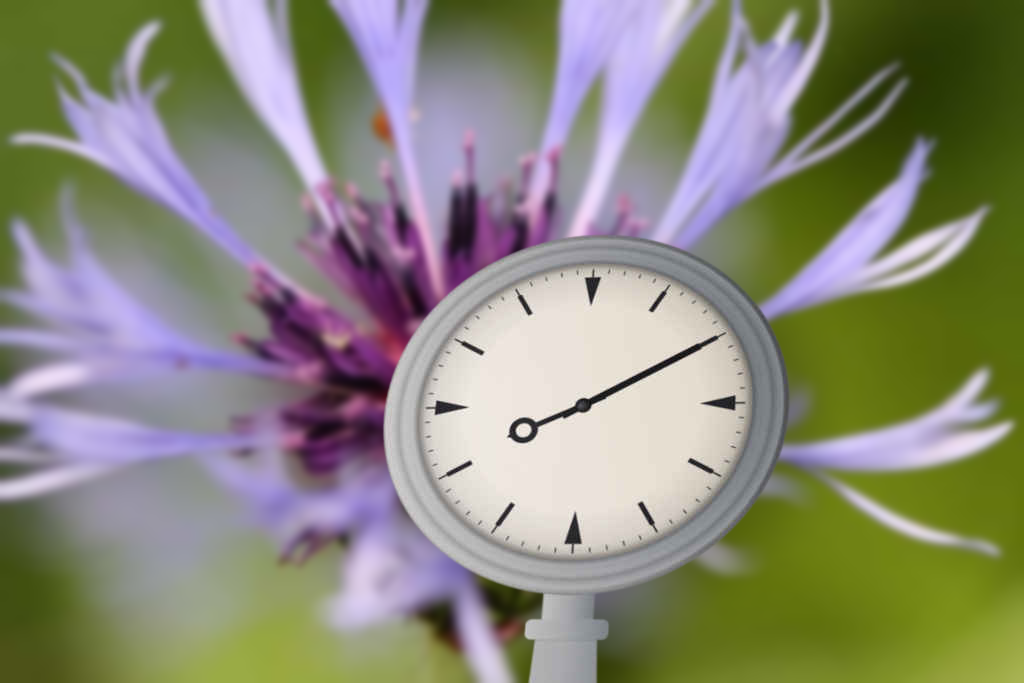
h=8 m=10
